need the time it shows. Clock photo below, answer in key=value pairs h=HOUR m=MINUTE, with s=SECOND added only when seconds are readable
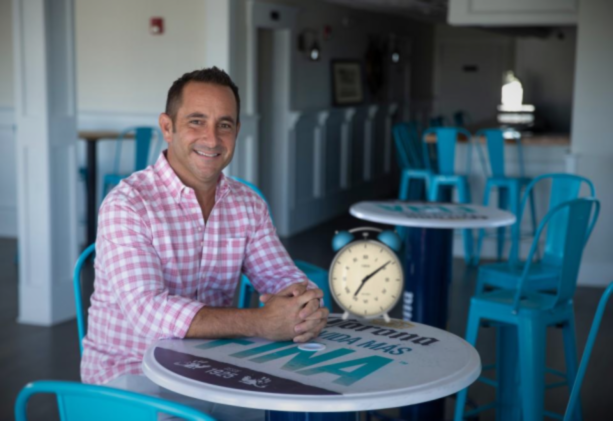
h=7 m=9
